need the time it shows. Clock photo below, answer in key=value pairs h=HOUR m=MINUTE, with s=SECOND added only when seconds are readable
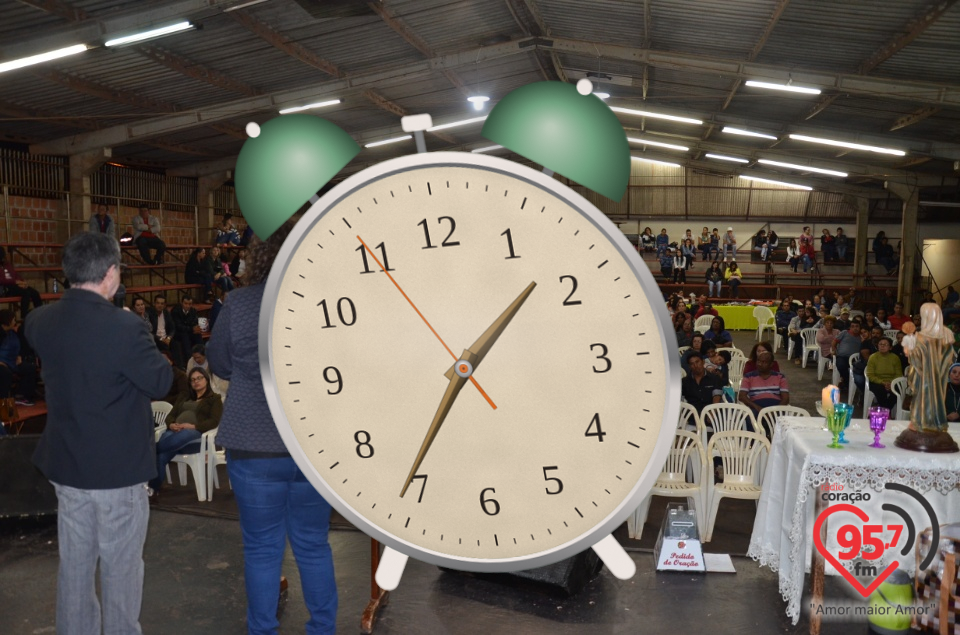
h=1 m=35 s=55
